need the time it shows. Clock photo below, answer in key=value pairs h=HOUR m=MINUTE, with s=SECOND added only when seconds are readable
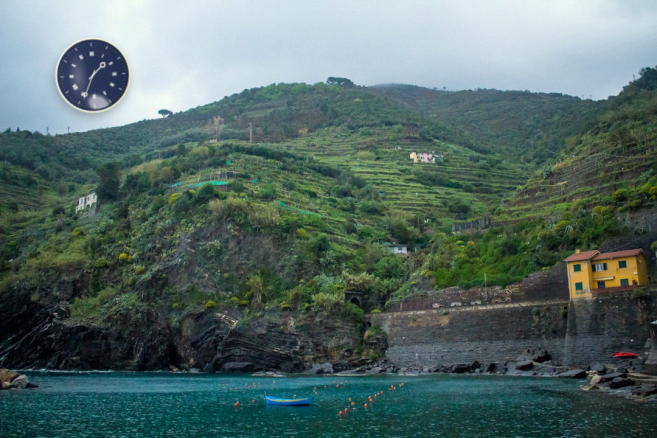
h=1 m=34
